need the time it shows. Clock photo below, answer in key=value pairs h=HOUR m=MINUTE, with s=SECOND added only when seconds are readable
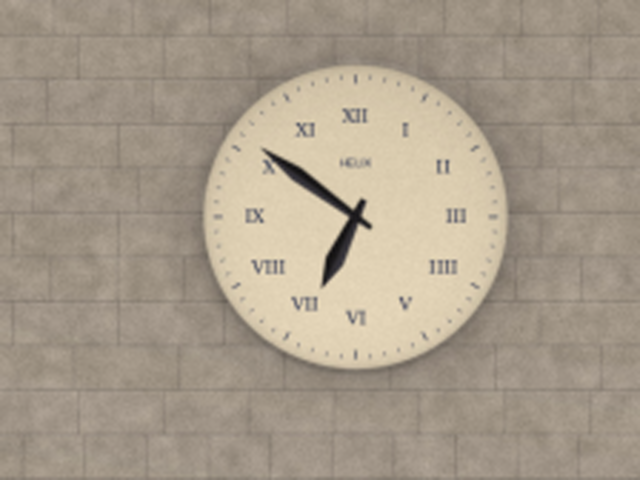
h=6 m=51
